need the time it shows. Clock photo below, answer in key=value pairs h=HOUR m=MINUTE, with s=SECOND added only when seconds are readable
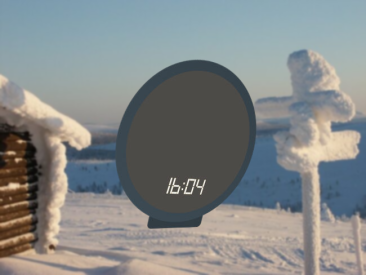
h=16 m=4
